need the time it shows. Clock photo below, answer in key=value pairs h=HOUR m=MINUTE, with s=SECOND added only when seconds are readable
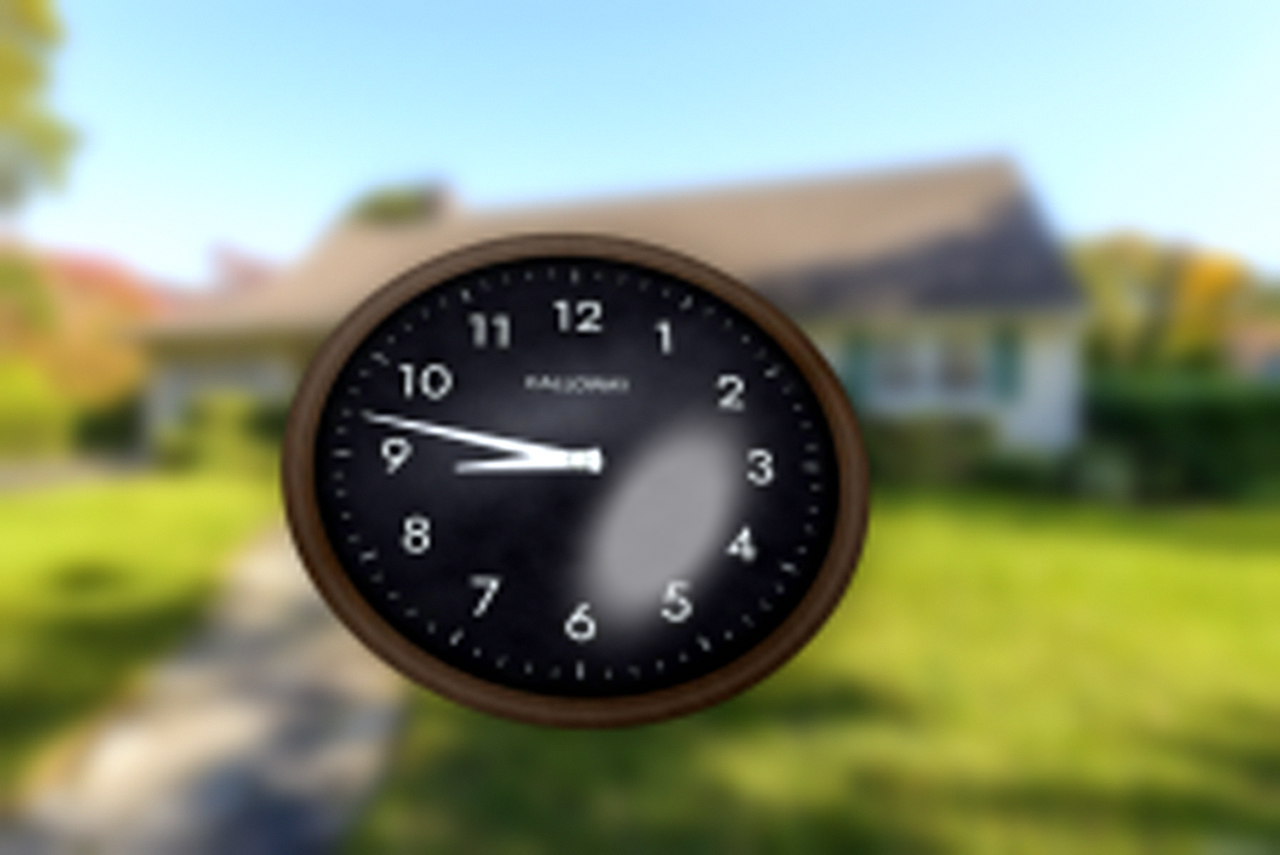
h=8 m=47
